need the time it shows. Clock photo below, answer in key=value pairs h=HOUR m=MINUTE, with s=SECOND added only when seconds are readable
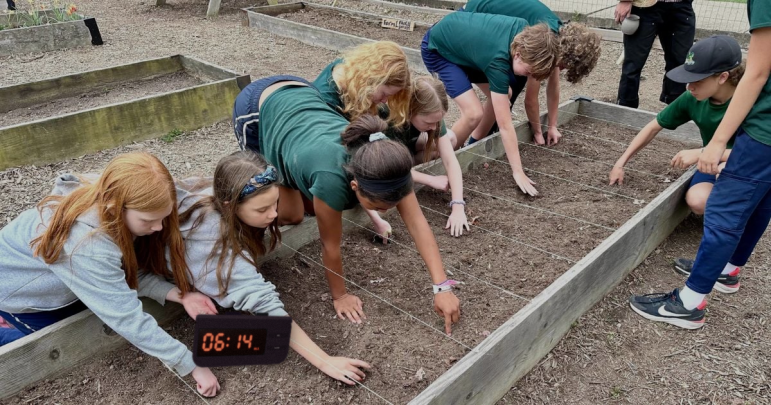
h=6 m=14
